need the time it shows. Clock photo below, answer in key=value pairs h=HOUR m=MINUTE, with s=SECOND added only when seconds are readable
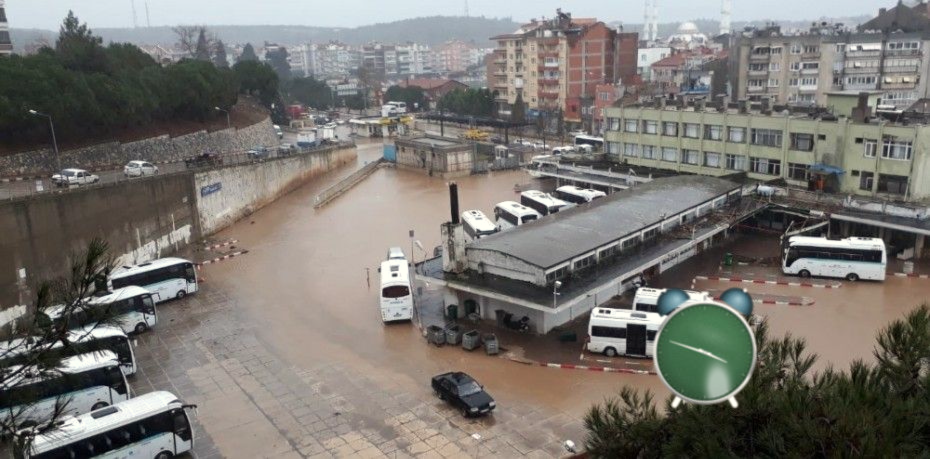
h=3 m=48
